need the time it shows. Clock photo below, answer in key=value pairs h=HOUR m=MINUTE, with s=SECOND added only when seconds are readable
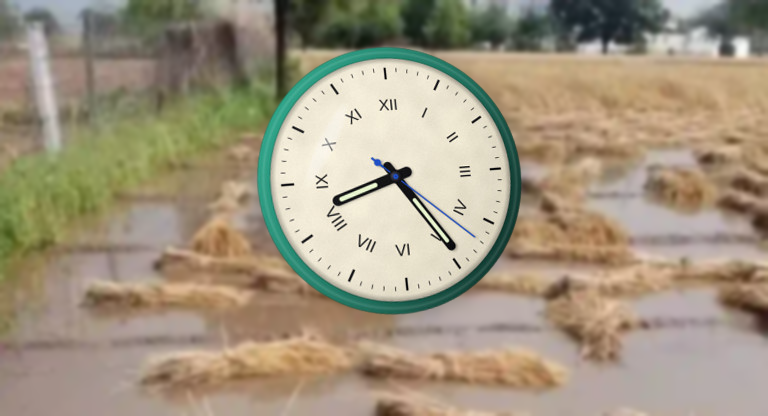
h=8 m=24 s=22
